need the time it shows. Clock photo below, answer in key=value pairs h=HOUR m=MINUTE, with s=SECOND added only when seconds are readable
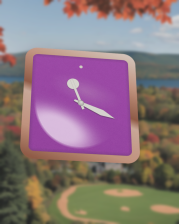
h=11 m=19
